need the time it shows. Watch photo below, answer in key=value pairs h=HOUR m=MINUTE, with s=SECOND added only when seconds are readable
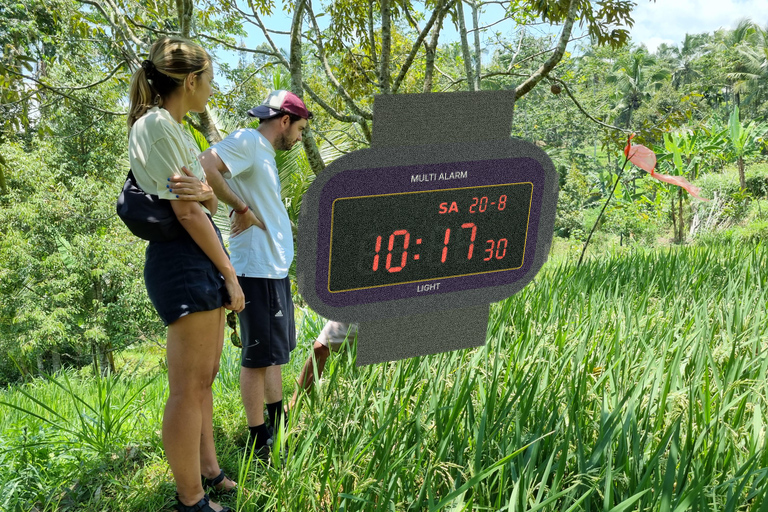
h=10 m=17 s=30
